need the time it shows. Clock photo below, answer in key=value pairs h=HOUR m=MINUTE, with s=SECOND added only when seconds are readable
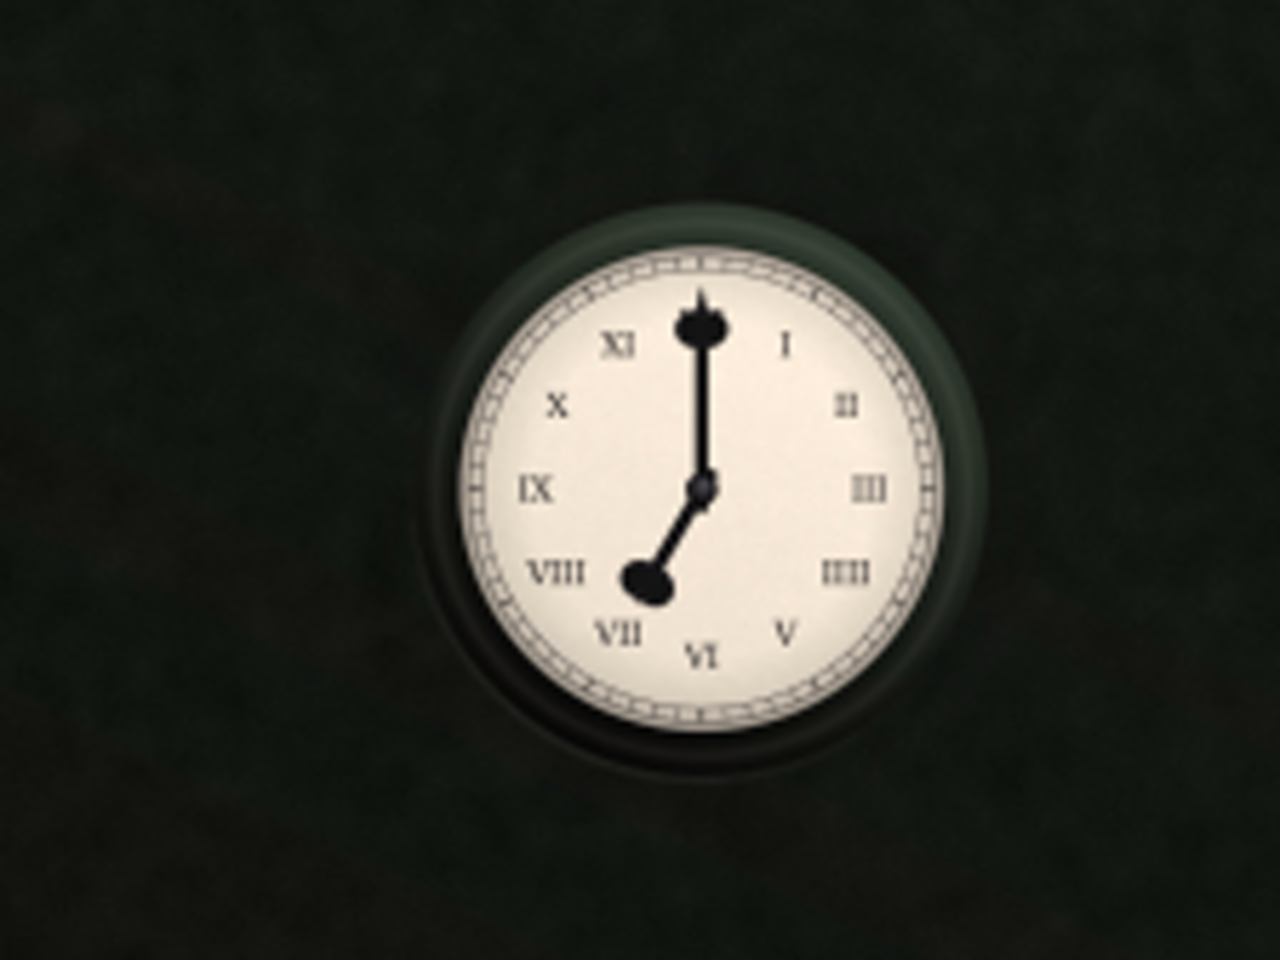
h=7 m=0
